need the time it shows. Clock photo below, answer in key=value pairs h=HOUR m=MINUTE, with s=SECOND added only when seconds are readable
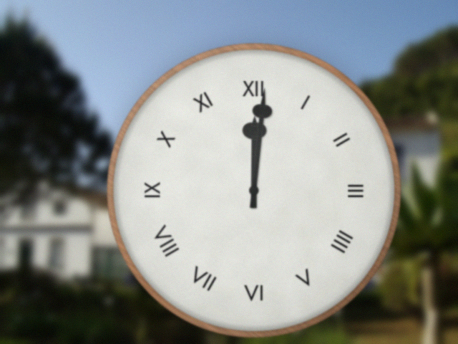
h=12 m=1
